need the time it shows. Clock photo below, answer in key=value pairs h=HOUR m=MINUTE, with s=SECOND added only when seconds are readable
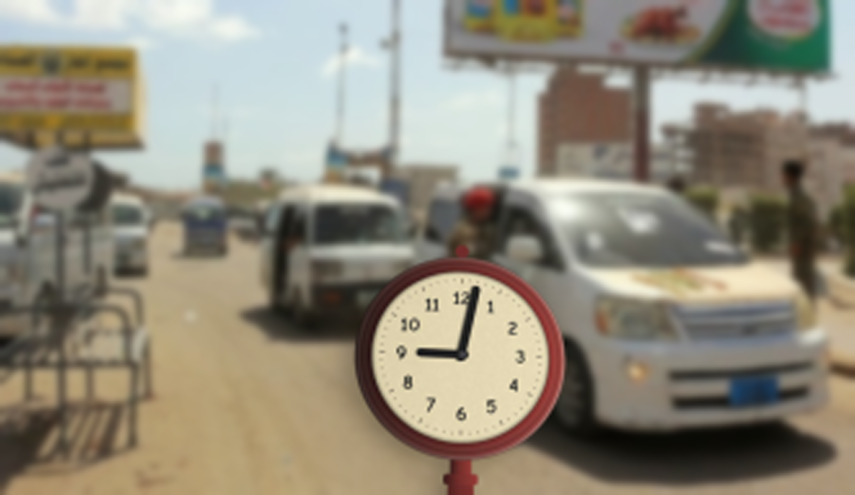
h=9 m=2
